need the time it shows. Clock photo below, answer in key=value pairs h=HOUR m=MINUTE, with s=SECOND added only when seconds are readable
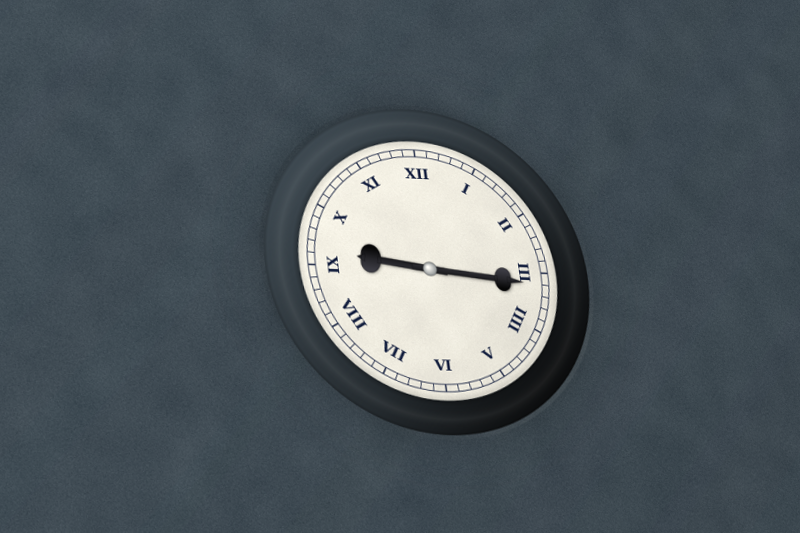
h=9 m=16
